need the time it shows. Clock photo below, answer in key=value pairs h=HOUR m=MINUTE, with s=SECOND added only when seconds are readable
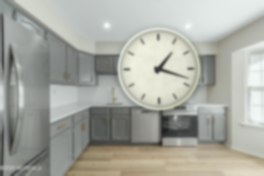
h=1 m=18
